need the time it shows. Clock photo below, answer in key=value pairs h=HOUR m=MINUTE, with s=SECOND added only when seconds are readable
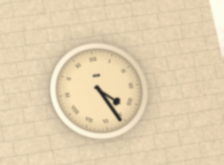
h=4 m=26
